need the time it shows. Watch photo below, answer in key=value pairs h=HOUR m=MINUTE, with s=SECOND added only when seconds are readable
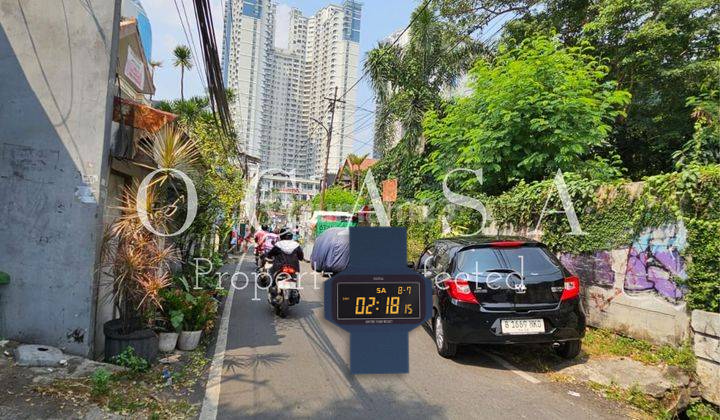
h=2 m=18 s=15
